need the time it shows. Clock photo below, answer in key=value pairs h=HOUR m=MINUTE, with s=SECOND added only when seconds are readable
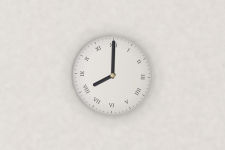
h=8 m=0
